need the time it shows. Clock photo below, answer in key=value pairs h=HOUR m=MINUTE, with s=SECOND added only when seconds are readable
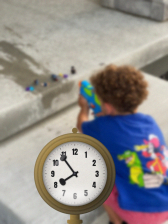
h=7 m=54
